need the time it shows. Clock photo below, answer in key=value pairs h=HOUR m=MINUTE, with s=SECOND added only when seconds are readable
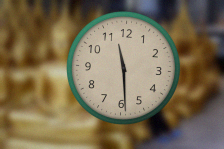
h=11 m=29
